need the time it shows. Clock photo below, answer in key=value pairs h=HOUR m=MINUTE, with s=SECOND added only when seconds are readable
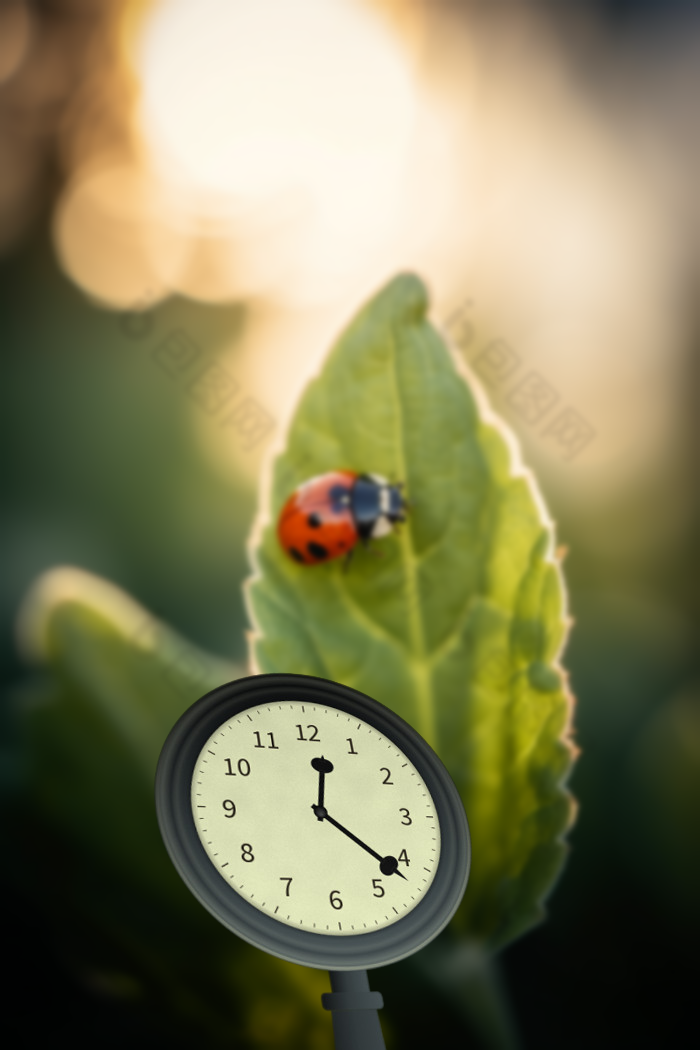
h=12 m=22
